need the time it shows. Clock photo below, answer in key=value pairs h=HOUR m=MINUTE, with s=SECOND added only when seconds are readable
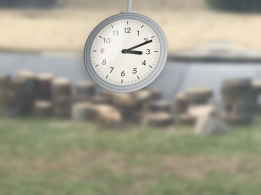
h=3 m=11
